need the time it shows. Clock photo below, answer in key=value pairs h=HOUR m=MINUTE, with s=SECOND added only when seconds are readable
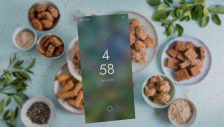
h=4 m=58
